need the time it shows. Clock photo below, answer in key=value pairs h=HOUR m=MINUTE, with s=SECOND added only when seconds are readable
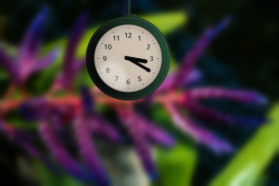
h=3 m=20
